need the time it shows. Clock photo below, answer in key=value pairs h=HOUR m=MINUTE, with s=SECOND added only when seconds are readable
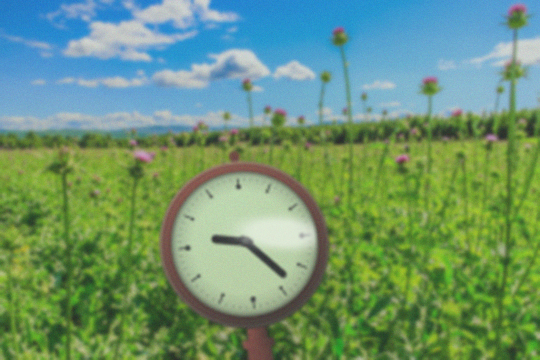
h=9 m=23
